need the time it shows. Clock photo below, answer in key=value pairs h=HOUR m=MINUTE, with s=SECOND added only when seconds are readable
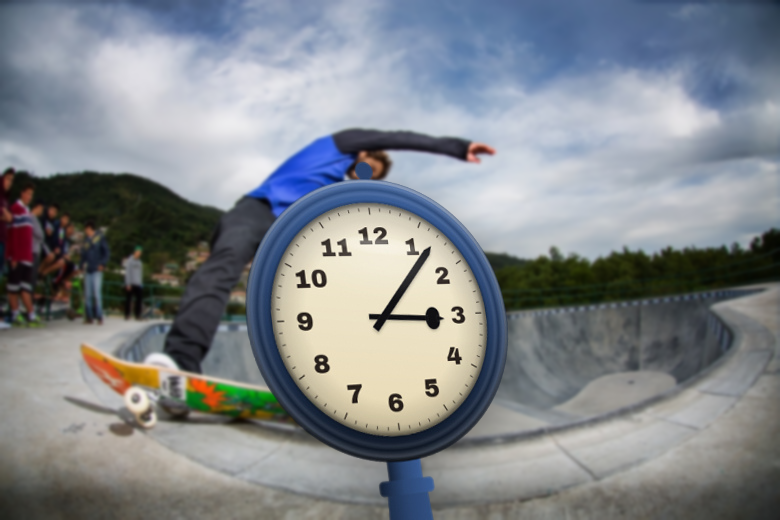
h=3 m=7
